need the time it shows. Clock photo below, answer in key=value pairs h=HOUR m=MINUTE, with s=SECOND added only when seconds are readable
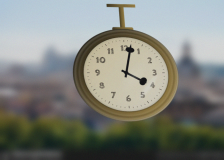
h=4 m=2
